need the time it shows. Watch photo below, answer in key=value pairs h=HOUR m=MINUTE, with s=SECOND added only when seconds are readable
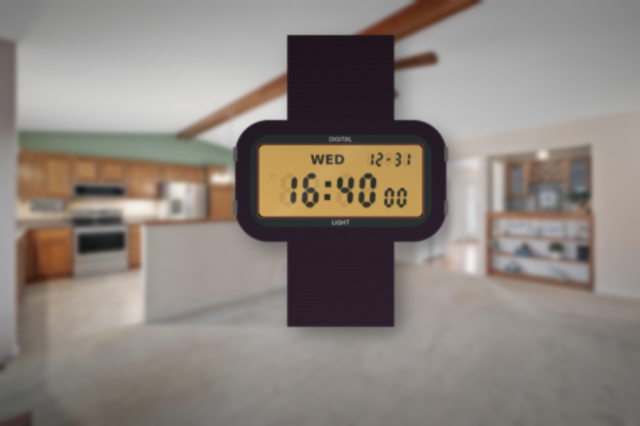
h=16 m=40 s=0
